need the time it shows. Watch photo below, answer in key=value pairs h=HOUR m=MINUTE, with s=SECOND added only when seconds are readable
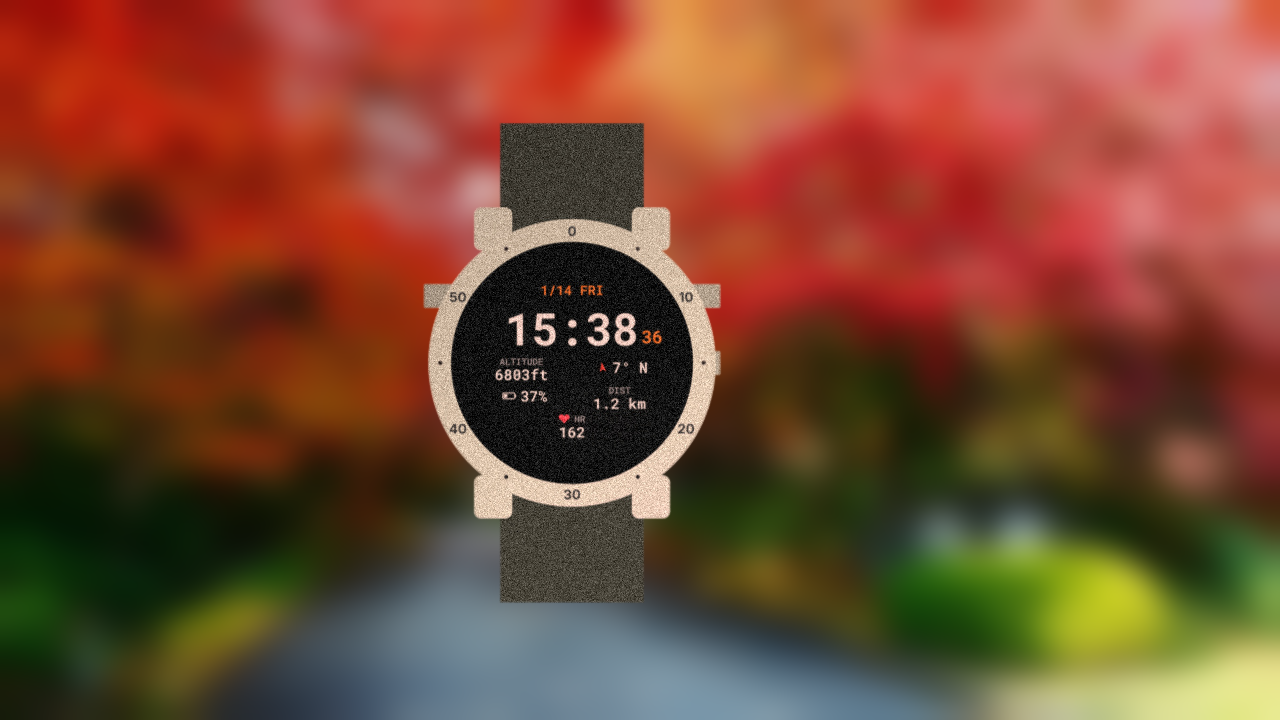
h=15 m=38 s=36
